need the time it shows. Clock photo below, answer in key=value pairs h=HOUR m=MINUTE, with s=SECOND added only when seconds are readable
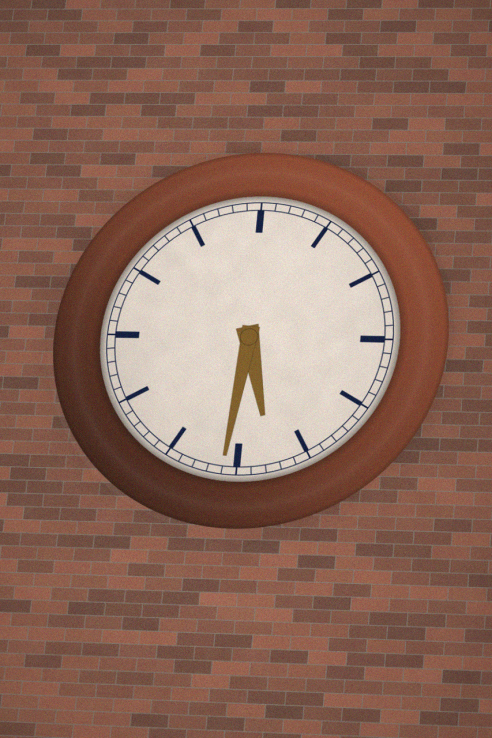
h=5 m=31
